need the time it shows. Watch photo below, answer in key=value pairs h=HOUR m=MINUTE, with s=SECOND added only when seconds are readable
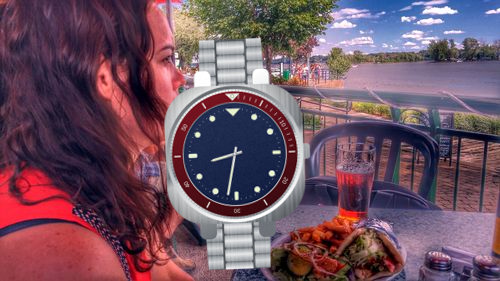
h=8 m=32
